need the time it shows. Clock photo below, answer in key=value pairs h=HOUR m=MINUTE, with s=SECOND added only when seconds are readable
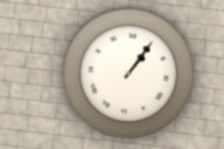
h=1 m=5
